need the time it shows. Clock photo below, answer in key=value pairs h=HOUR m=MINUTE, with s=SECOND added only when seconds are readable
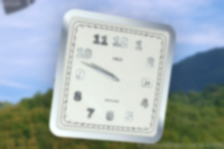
h=9 m=48
